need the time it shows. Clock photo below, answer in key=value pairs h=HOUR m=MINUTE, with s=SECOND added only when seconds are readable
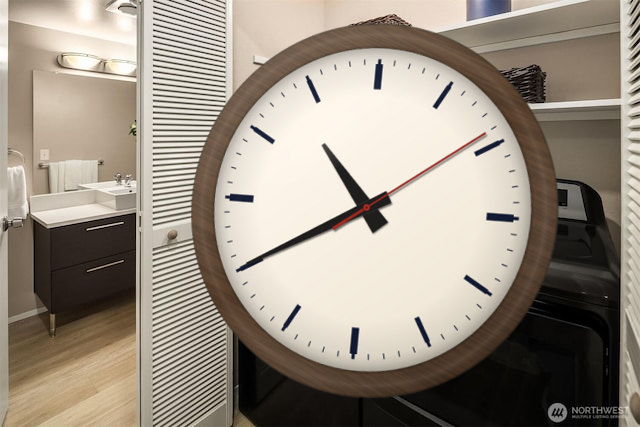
h=10 m=40 s=9
